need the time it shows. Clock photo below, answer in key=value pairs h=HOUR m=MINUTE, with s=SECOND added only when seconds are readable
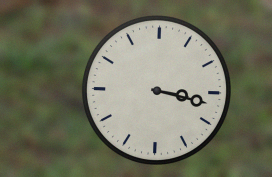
h=3 m=17
